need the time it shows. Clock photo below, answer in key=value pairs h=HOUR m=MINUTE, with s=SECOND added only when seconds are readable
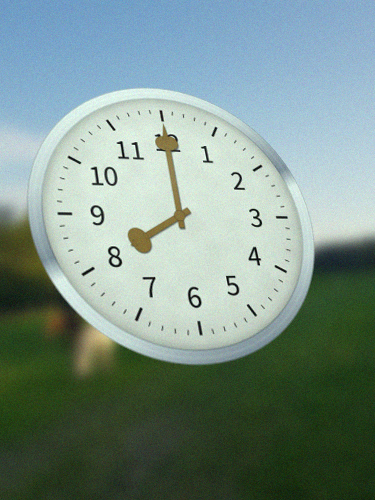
h=8 m=0
